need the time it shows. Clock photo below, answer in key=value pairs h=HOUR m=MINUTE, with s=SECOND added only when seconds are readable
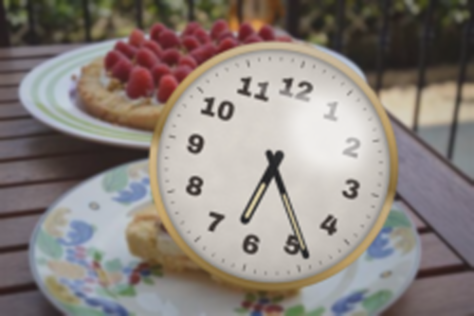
h=6 m=24
